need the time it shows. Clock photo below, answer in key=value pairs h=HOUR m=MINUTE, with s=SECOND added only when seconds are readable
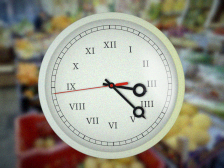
h=3 m=22 s=44
